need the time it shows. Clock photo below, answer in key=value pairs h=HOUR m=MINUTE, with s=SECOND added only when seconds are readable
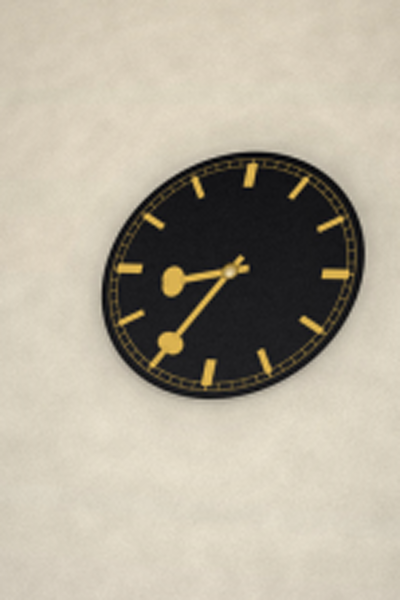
h=8 m=35
